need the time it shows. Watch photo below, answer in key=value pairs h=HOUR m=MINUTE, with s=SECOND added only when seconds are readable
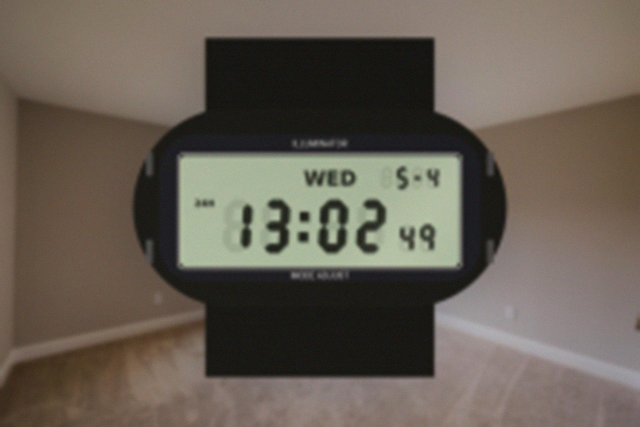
h=13 m=2 s=49
